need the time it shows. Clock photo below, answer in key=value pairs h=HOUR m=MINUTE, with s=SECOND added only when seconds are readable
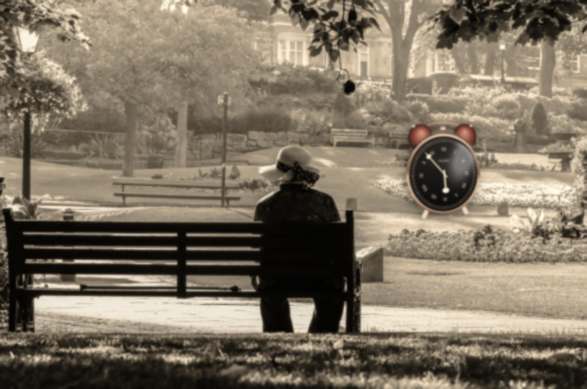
h=5 m=53
